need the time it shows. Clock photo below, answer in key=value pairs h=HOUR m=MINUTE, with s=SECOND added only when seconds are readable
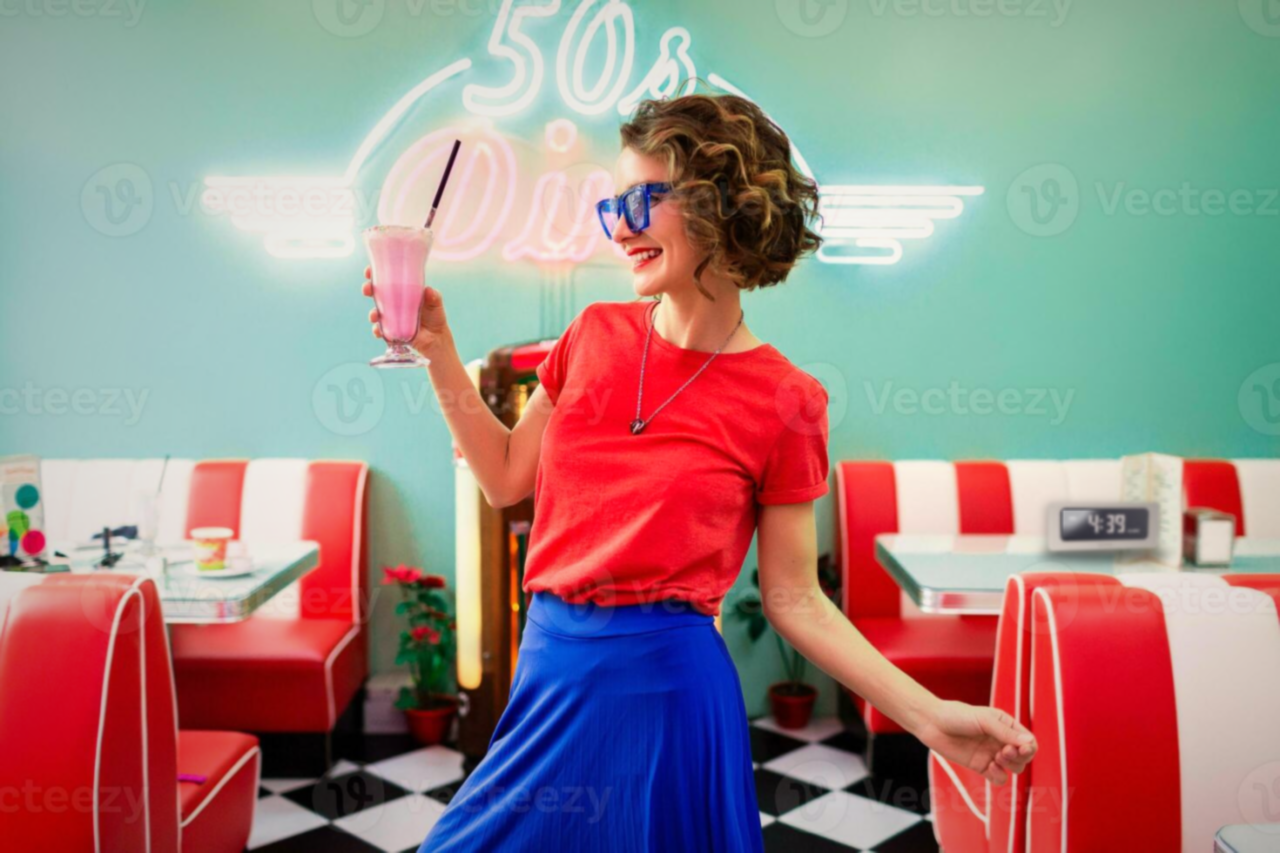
h=4 m=39
